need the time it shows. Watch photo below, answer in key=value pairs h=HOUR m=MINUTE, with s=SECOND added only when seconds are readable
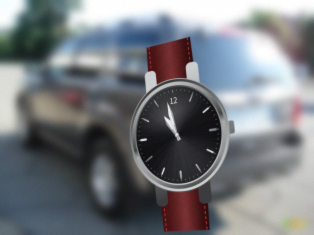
h=10 m=58
